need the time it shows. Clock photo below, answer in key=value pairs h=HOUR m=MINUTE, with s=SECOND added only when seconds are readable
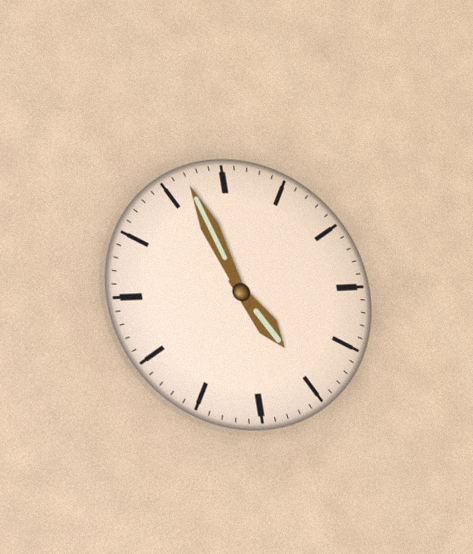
h=4 m=57
